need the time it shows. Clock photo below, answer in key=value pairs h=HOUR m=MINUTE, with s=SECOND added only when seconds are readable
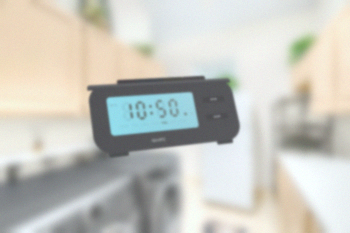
h=10 m=50
